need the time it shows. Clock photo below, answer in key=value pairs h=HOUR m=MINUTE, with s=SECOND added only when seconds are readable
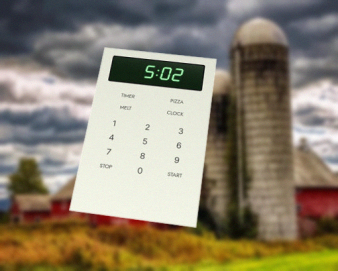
h=5 m=2
